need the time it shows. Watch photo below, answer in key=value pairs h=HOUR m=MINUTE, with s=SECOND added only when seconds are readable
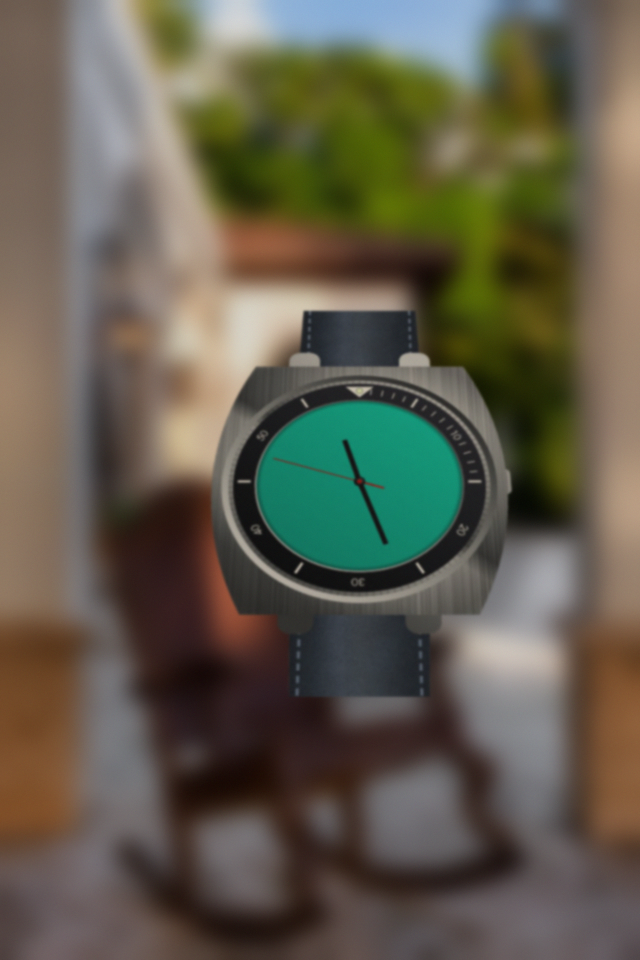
h=11 m=26 s=48
